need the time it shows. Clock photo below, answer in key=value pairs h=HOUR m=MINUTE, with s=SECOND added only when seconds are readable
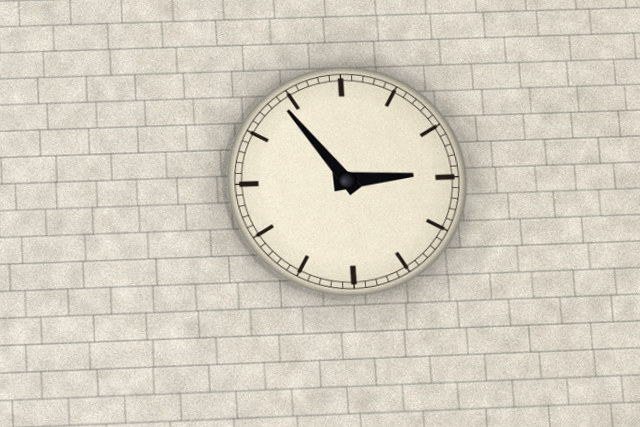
h=2 m=54
